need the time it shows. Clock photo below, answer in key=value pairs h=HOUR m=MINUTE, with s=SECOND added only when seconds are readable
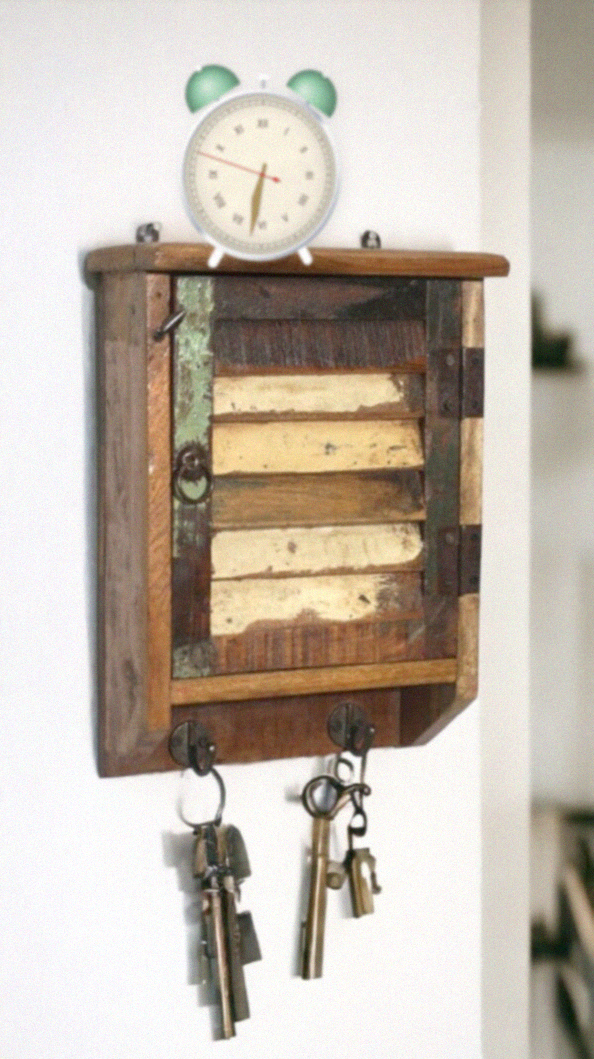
h=6 m=31 s=48
